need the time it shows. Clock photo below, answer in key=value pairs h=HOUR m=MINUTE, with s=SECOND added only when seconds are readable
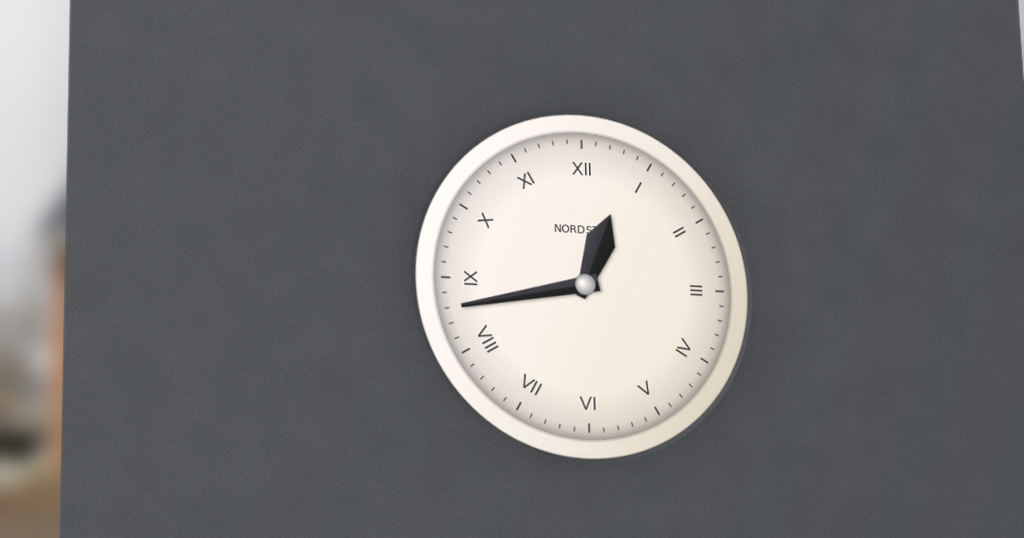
h=12 m=43
